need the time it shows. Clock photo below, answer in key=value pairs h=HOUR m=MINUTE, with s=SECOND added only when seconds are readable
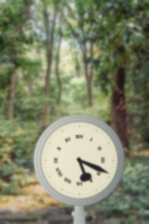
h=5 m=19
